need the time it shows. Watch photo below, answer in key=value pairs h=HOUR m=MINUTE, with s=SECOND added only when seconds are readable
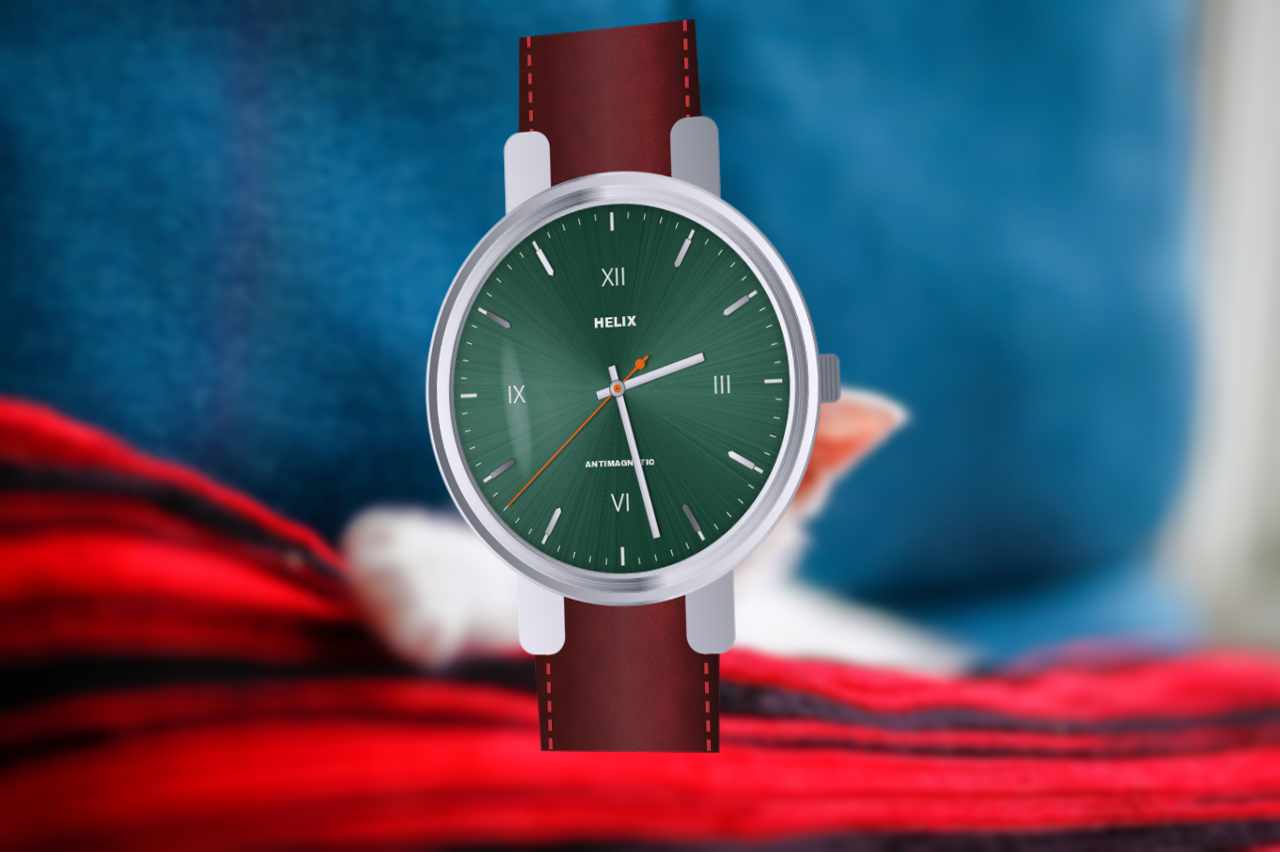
h=2 m=27 s=38
